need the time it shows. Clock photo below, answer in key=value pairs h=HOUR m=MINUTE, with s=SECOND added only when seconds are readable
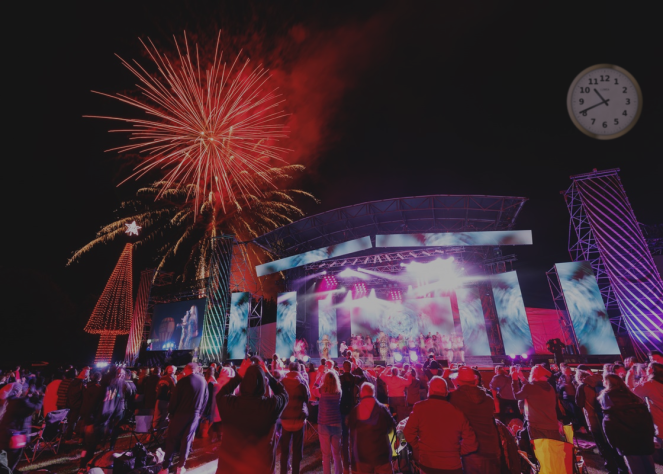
h=10 m=41
